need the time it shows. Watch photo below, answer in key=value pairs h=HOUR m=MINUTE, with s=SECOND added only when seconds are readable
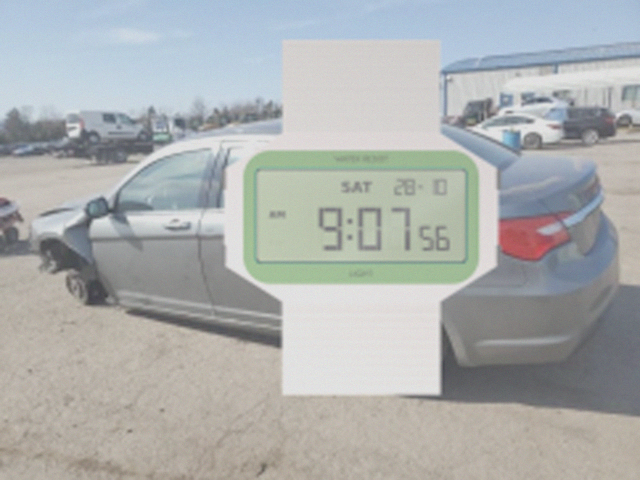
h=9 m=7 s=56
